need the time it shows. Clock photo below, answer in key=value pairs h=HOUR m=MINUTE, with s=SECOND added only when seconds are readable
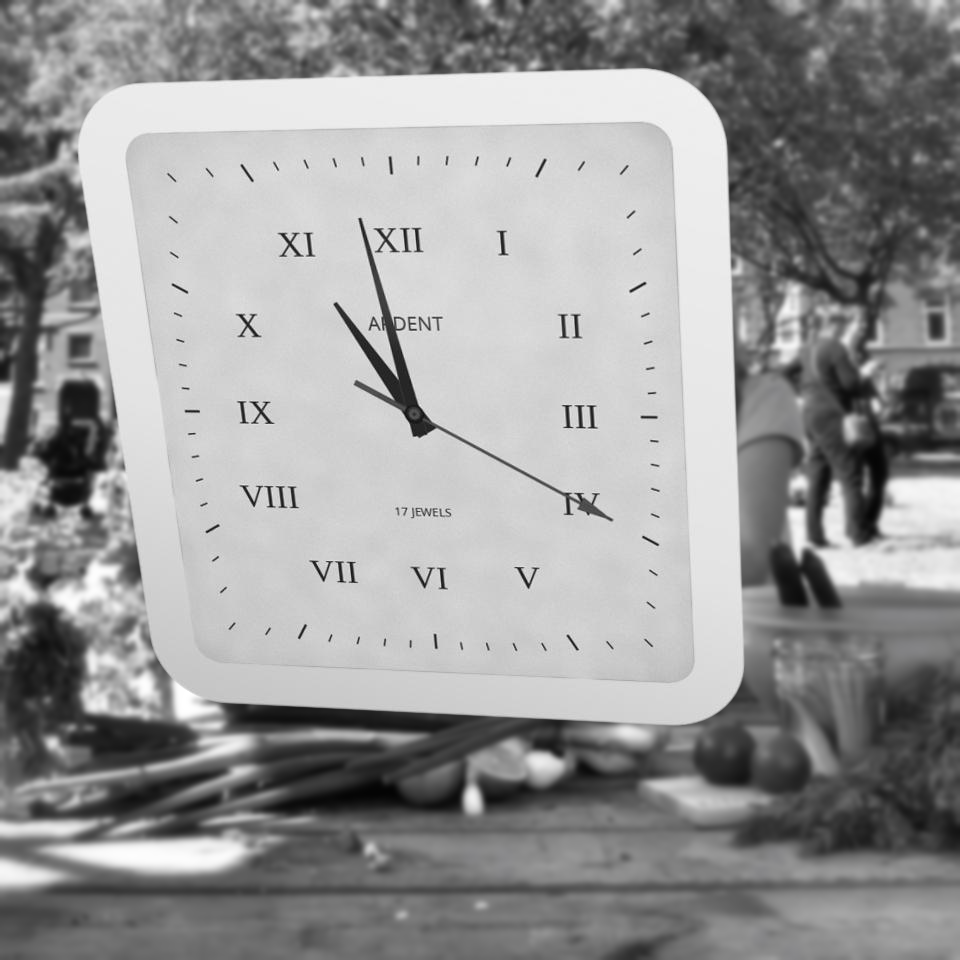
h=10 m=58 s=20
